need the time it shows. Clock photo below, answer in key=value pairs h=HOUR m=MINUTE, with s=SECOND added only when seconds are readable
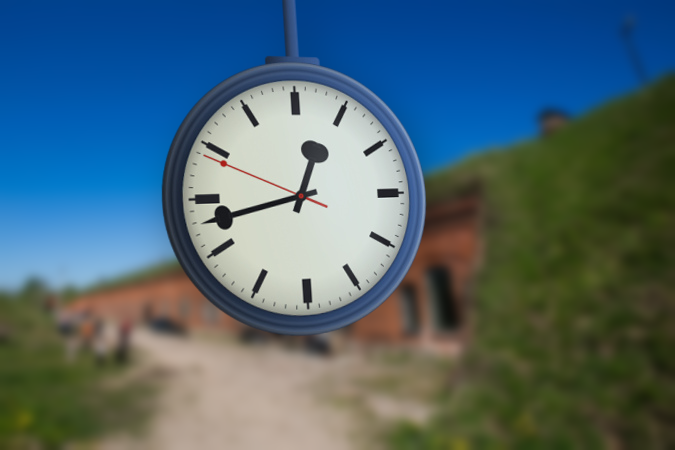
h=12 m=42 s=49
